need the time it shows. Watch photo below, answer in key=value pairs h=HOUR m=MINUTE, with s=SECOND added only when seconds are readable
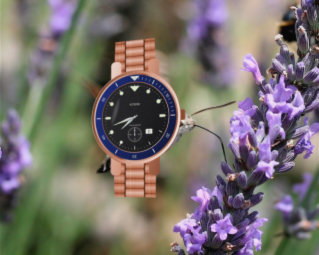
h=7 m=42
